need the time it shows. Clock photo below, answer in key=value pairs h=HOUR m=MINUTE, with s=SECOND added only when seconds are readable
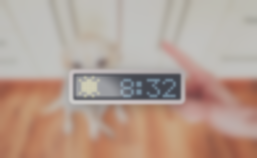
h=8 m=32
